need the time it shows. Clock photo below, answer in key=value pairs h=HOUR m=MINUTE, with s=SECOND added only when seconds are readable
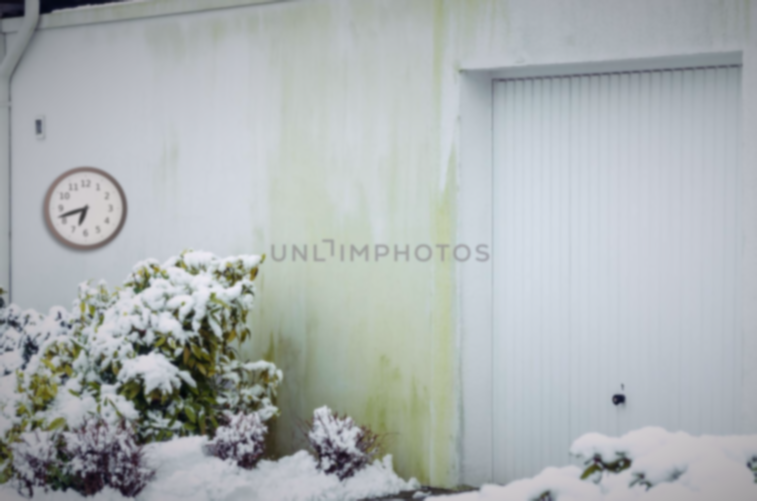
h=6 m=42
